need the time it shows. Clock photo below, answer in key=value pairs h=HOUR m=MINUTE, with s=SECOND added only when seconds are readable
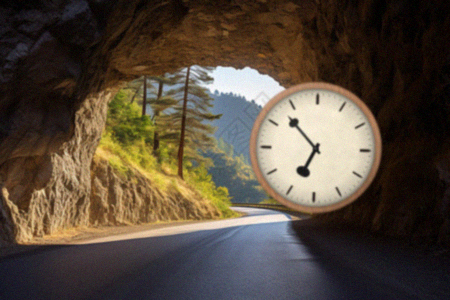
h=6 m=53
